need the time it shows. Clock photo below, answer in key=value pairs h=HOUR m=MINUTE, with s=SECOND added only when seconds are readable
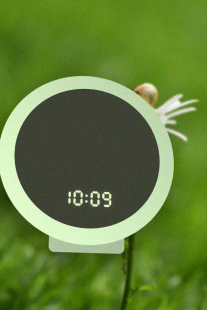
h=10 m=9
